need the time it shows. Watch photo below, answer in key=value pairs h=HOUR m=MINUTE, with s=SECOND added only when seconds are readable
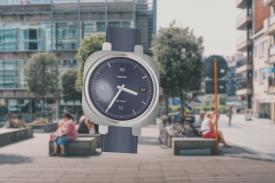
h=3 m=35
